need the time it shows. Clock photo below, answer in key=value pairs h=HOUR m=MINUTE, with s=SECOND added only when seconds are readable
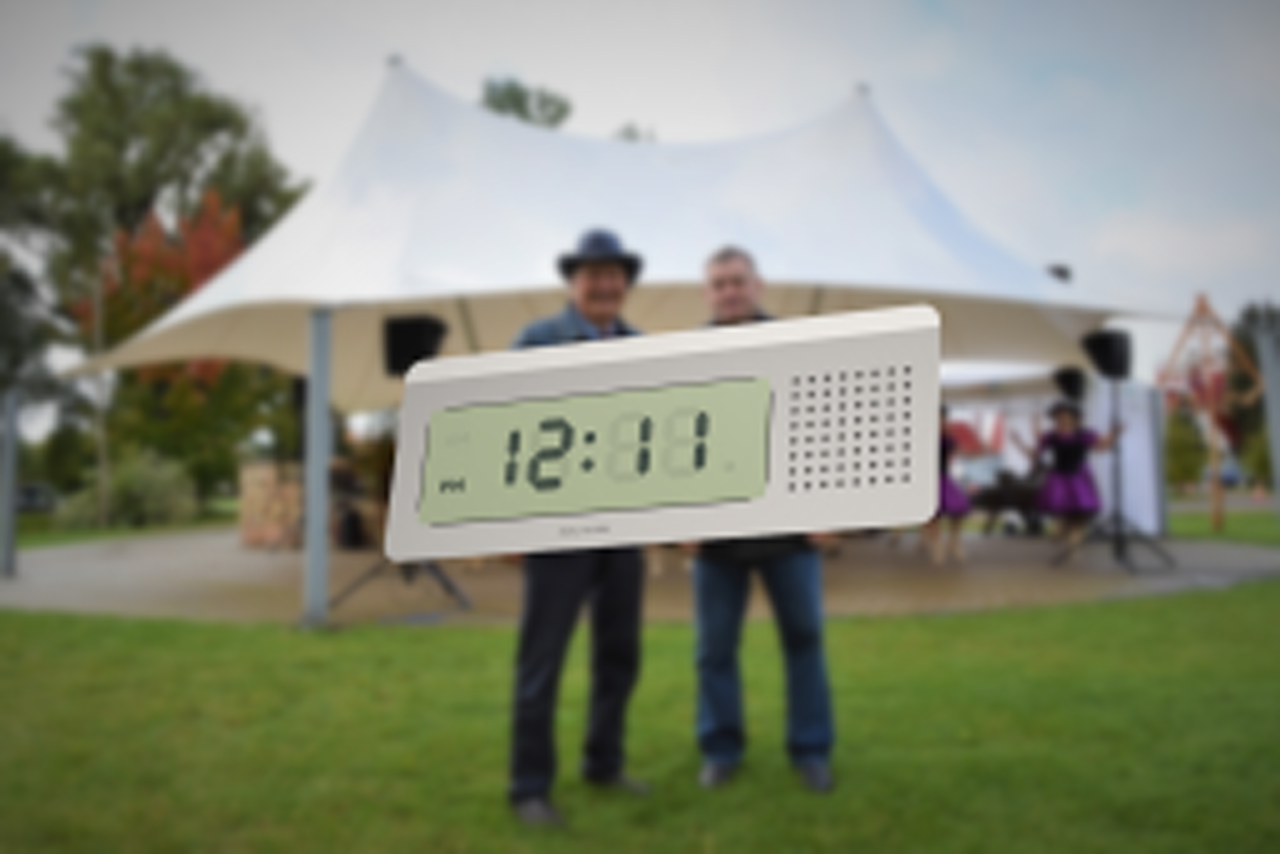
h=12 m=11
